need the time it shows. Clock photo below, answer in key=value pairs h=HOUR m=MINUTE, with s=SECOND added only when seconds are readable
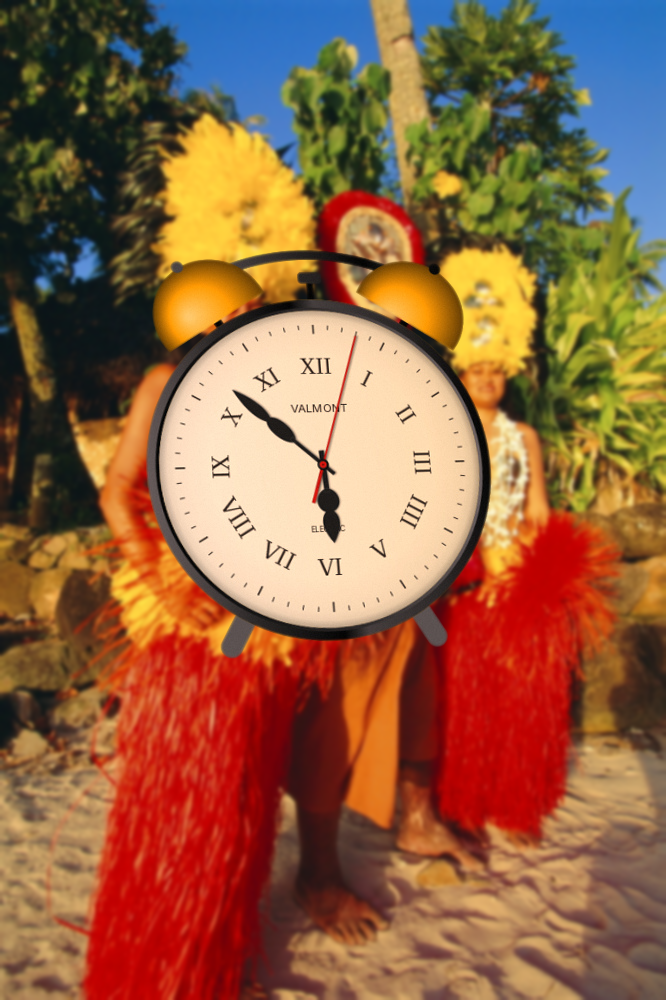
h=5 m=52 s=3
